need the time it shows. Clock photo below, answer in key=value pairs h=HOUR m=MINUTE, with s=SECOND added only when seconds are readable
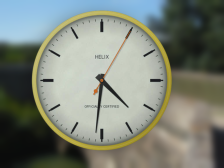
h=4 m=31 s=5
